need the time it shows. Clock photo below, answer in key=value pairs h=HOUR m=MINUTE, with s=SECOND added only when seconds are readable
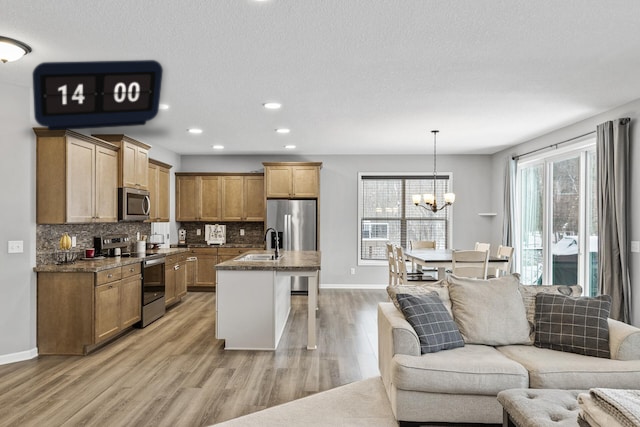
h=14 m=0
